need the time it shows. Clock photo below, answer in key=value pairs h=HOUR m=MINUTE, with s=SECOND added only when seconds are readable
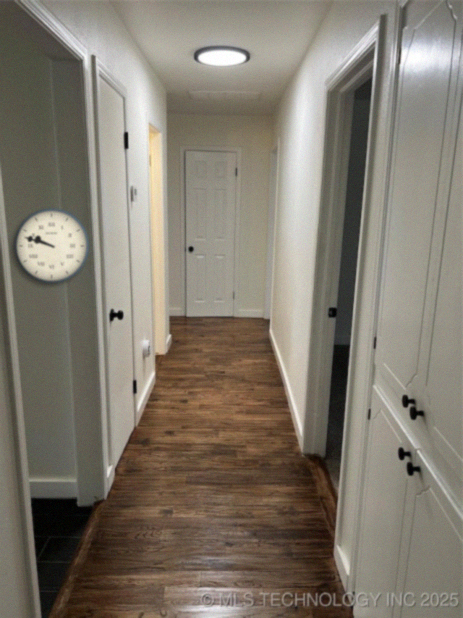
h=9 m=48
